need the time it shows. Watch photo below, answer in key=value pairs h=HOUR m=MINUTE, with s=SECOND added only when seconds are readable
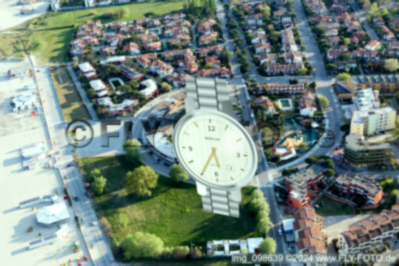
h=5 m=35
